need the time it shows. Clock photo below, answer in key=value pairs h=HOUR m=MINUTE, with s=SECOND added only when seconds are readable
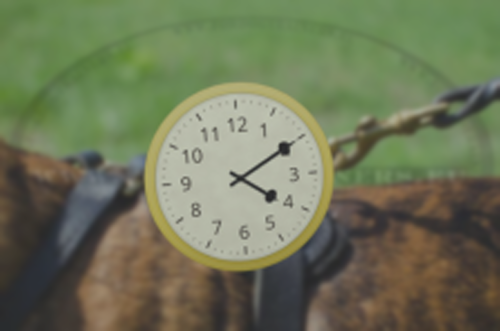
h=4 m=10
